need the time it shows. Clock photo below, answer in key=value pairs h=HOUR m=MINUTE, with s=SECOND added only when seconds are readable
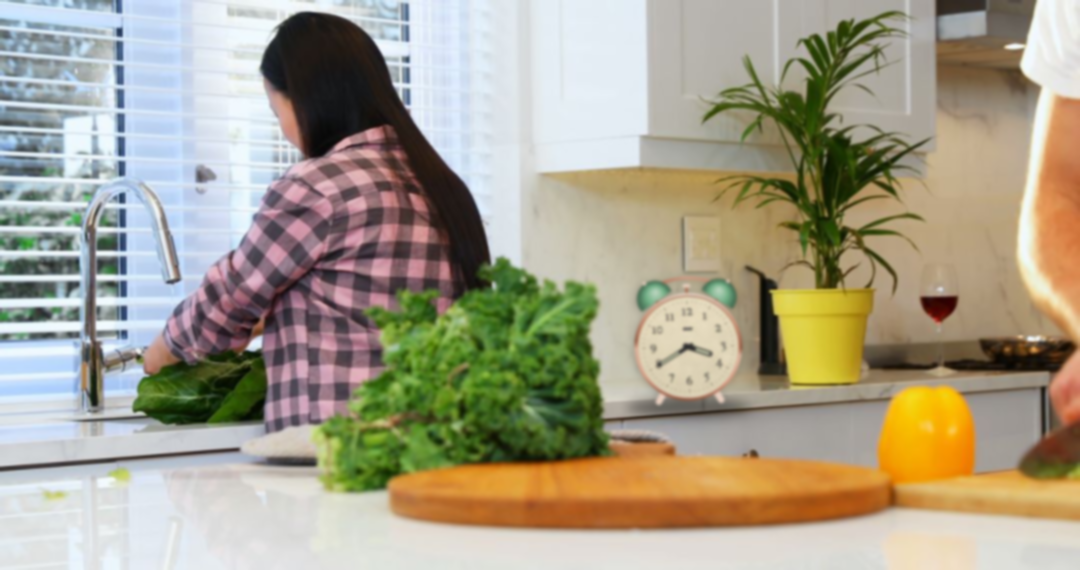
h=3 m=40
